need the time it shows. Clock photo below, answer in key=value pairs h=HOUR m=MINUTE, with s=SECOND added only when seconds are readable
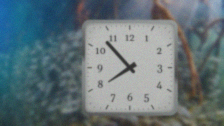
h=7 m=53
